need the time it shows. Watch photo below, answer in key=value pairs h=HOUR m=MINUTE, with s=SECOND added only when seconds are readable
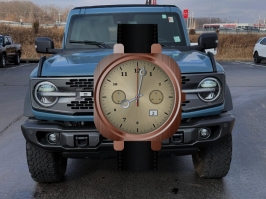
h=8 m=2
